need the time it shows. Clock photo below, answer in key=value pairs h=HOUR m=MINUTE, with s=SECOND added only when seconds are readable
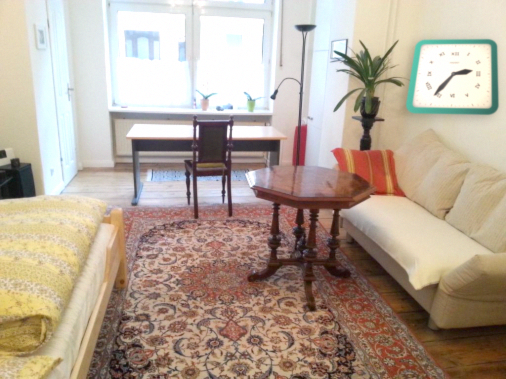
h=2 m=36
